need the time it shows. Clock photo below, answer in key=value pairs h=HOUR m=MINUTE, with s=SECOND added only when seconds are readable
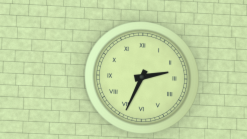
h=2 m=34
